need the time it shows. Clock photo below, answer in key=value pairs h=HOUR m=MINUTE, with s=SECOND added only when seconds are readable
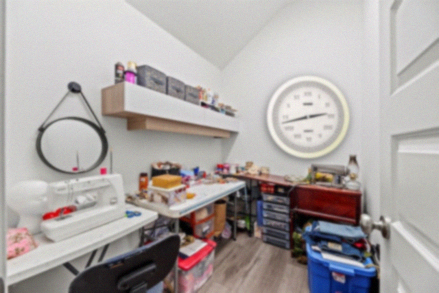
h=2 m=43
